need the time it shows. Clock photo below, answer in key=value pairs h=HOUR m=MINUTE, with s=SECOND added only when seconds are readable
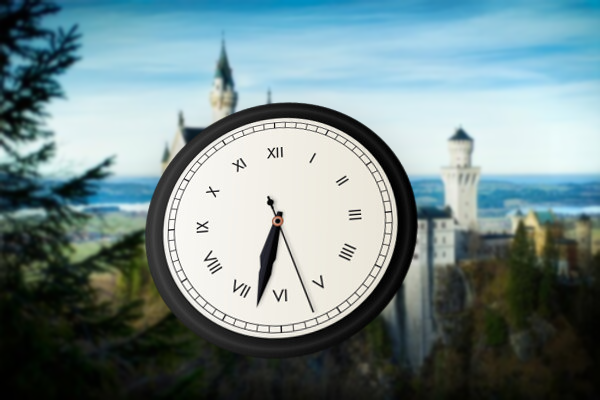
h=6 m=32 s=27
